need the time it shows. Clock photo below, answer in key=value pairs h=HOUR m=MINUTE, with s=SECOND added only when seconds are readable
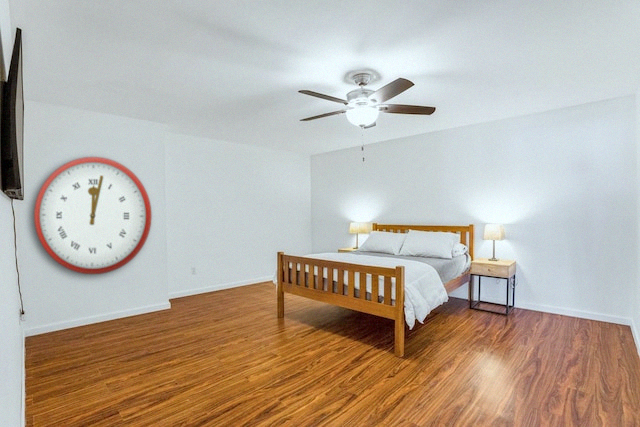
h=12 m=2
